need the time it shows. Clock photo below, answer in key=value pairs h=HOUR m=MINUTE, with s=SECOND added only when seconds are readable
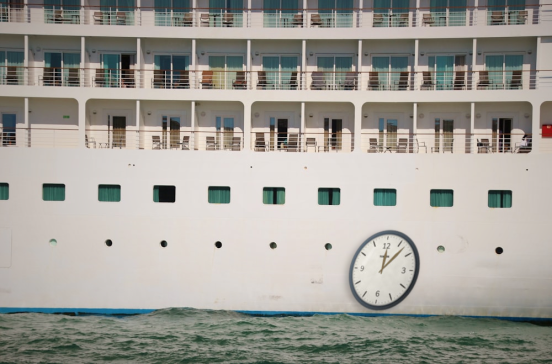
h=12 m=7
